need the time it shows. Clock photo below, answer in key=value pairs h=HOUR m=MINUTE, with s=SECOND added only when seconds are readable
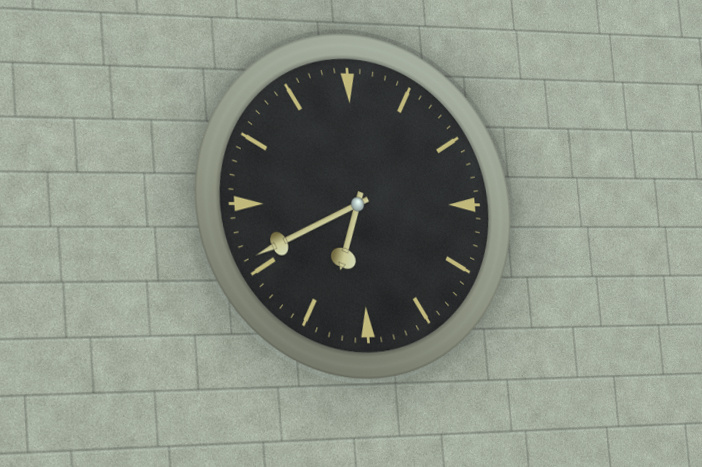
h=6 m=41
